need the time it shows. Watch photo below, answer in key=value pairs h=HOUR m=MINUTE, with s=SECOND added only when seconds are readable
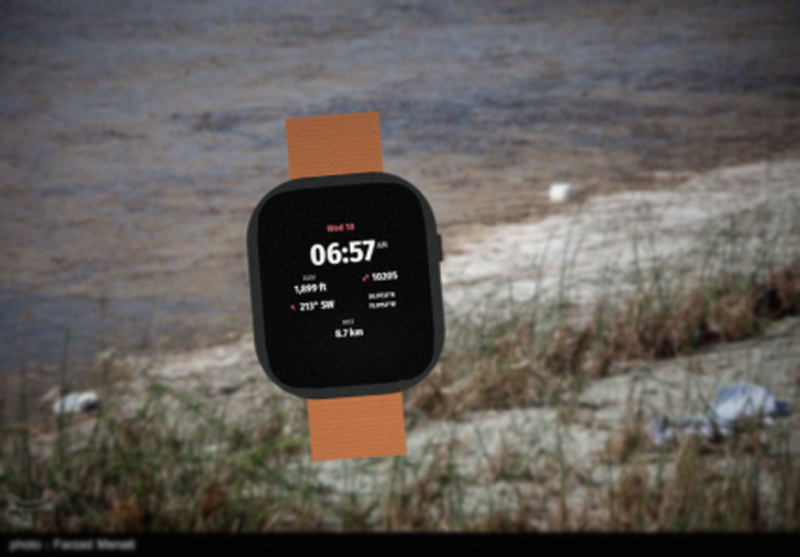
h=6 m=57
